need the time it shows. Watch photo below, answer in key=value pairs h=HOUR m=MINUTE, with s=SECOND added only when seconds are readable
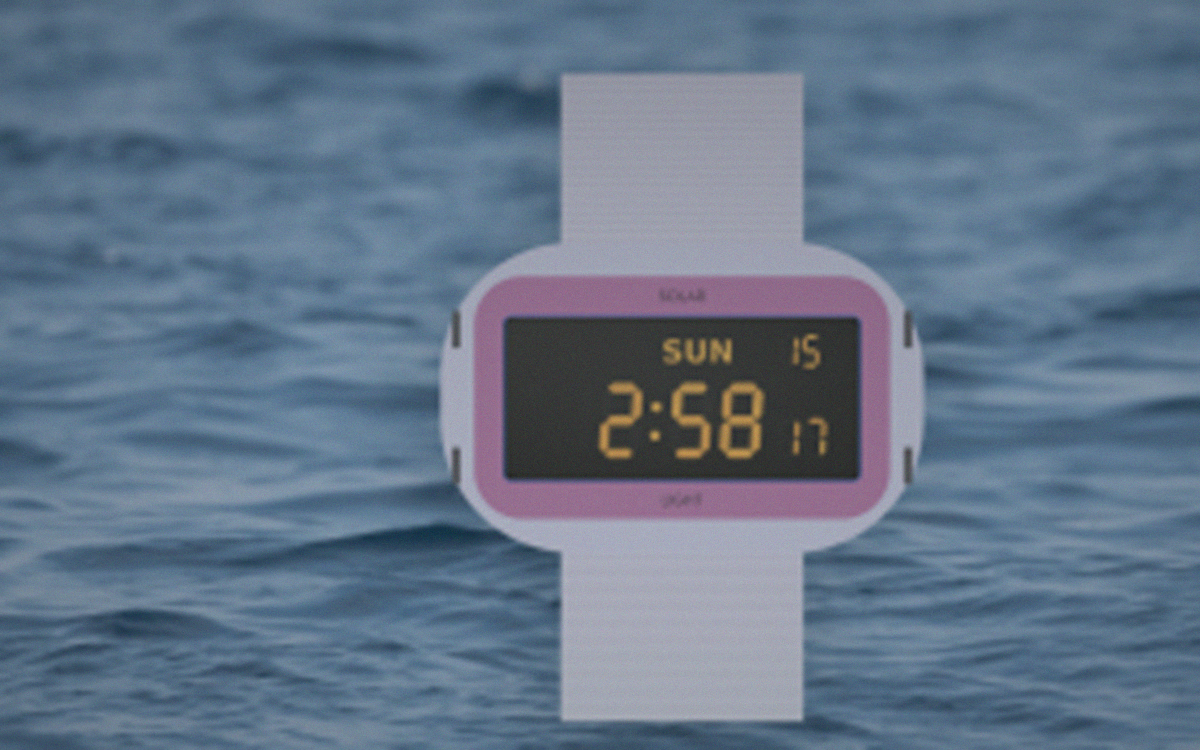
h=2 m=58 s=17
